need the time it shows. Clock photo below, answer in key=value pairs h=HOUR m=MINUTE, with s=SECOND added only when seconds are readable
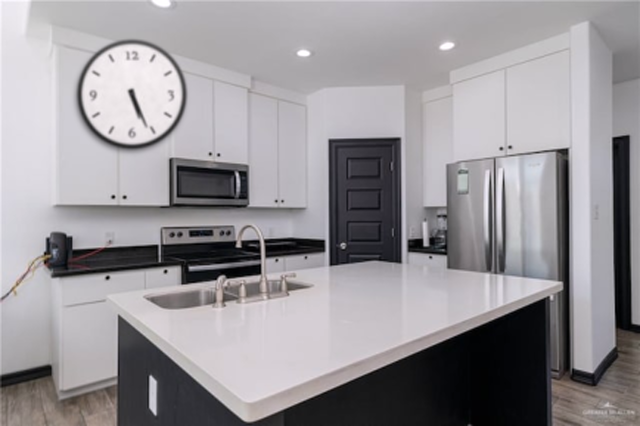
h=5 m=26
